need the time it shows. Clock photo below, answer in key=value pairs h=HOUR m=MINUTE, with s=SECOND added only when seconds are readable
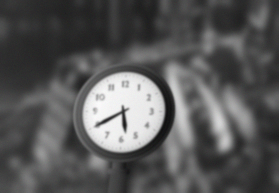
h=5 m=40
